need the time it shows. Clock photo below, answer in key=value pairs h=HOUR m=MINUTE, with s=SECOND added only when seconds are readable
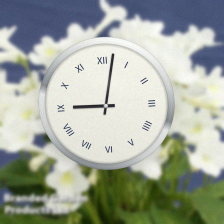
h=9 m=2
